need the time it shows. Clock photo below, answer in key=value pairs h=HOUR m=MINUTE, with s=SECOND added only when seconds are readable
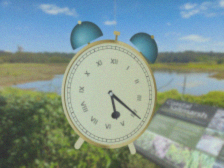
h=5 m=20
